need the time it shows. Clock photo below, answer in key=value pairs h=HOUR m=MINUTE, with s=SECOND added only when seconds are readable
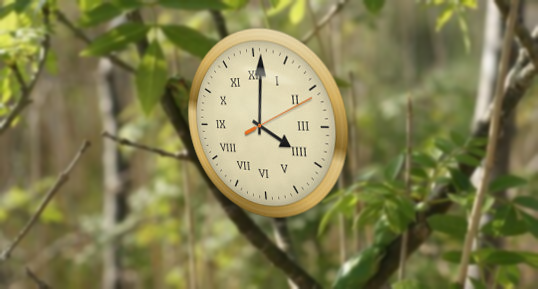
h=4 m=1 s=11
